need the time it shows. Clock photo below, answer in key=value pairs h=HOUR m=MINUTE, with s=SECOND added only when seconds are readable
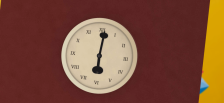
h=6 m=1
